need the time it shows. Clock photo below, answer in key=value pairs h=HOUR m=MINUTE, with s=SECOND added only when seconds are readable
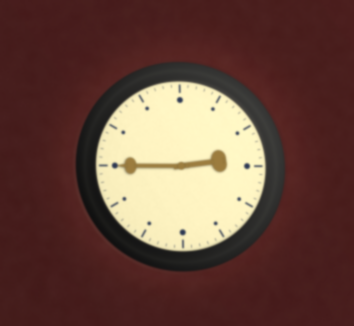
h=2 m=45
